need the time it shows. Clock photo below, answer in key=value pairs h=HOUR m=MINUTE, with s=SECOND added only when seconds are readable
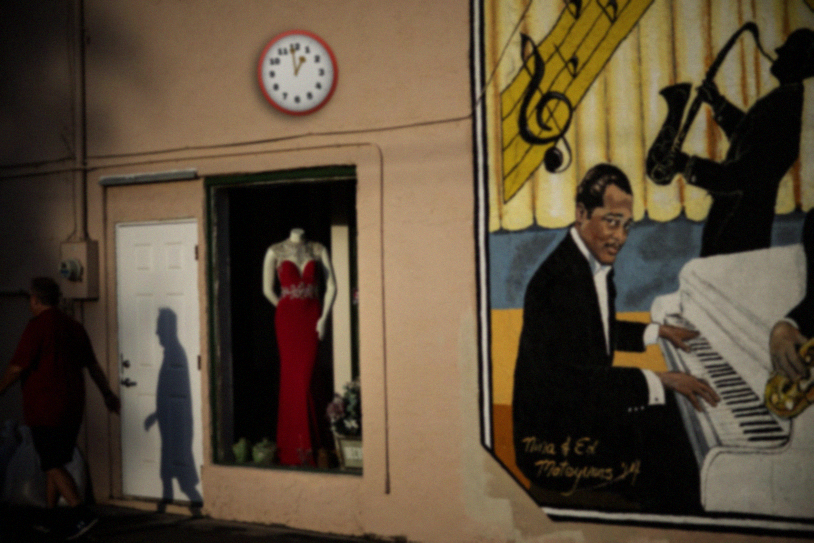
h=12 m=59
